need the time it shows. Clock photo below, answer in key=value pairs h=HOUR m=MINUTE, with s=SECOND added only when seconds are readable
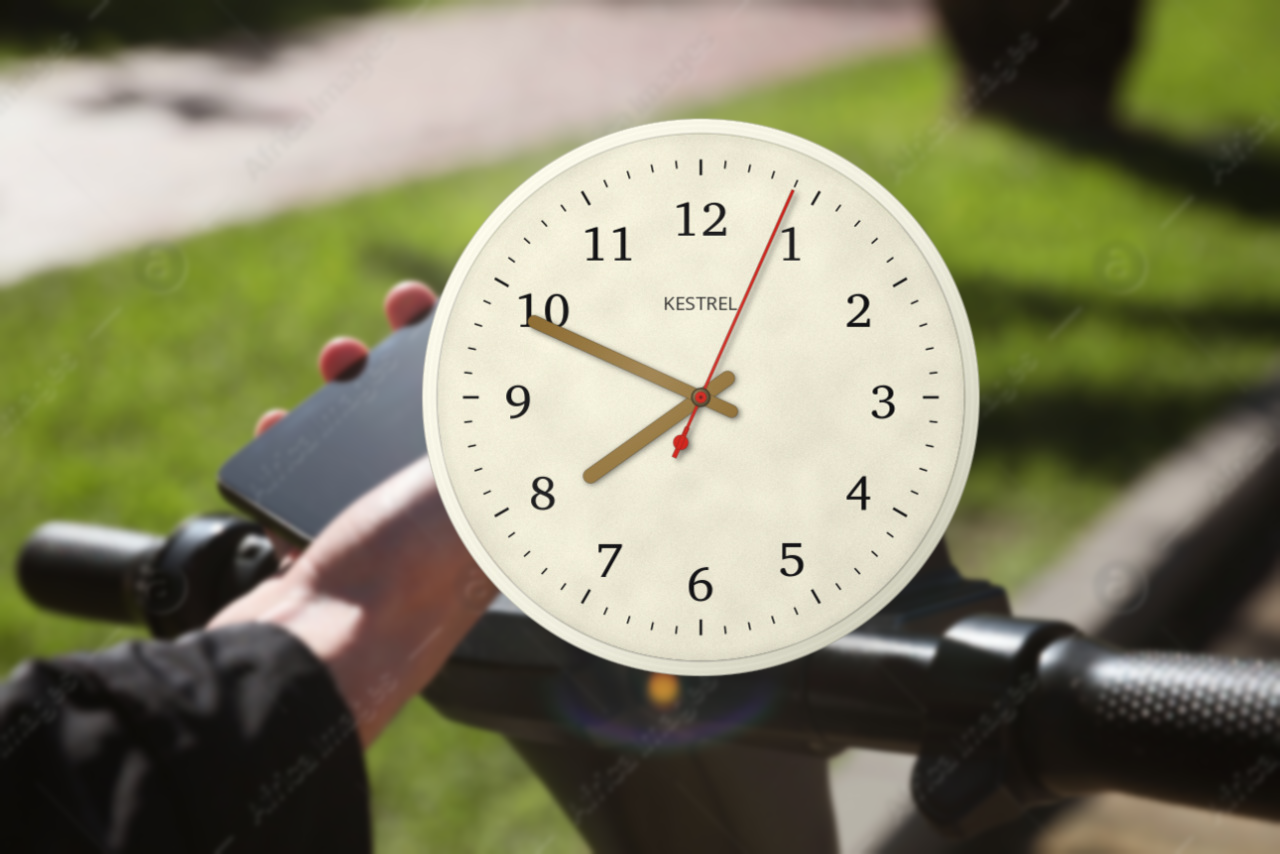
h=7 m=49 s=4
